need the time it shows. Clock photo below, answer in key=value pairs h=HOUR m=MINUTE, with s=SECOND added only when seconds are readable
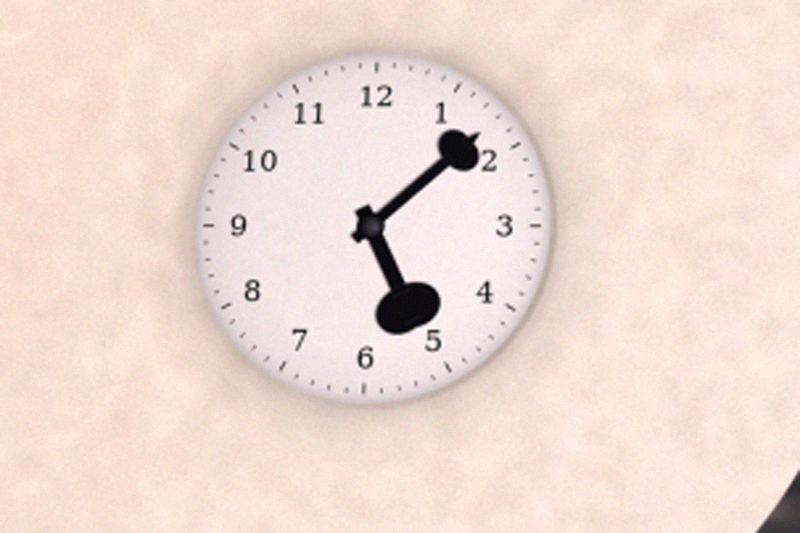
h=5 m=8
